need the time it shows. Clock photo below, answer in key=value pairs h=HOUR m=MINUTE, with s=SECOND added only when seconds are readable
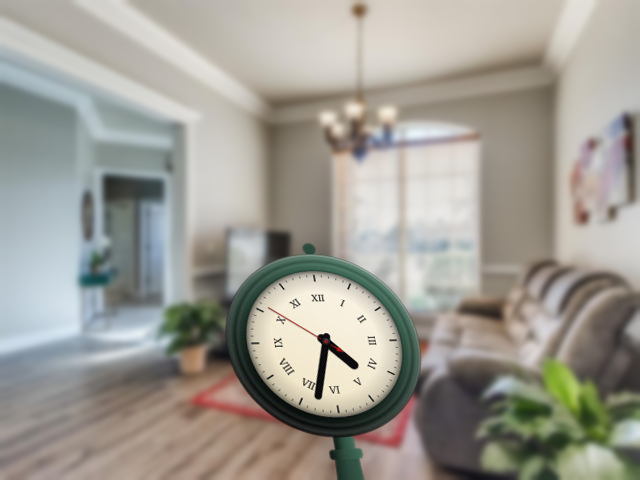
h=4 m=32 s=51
